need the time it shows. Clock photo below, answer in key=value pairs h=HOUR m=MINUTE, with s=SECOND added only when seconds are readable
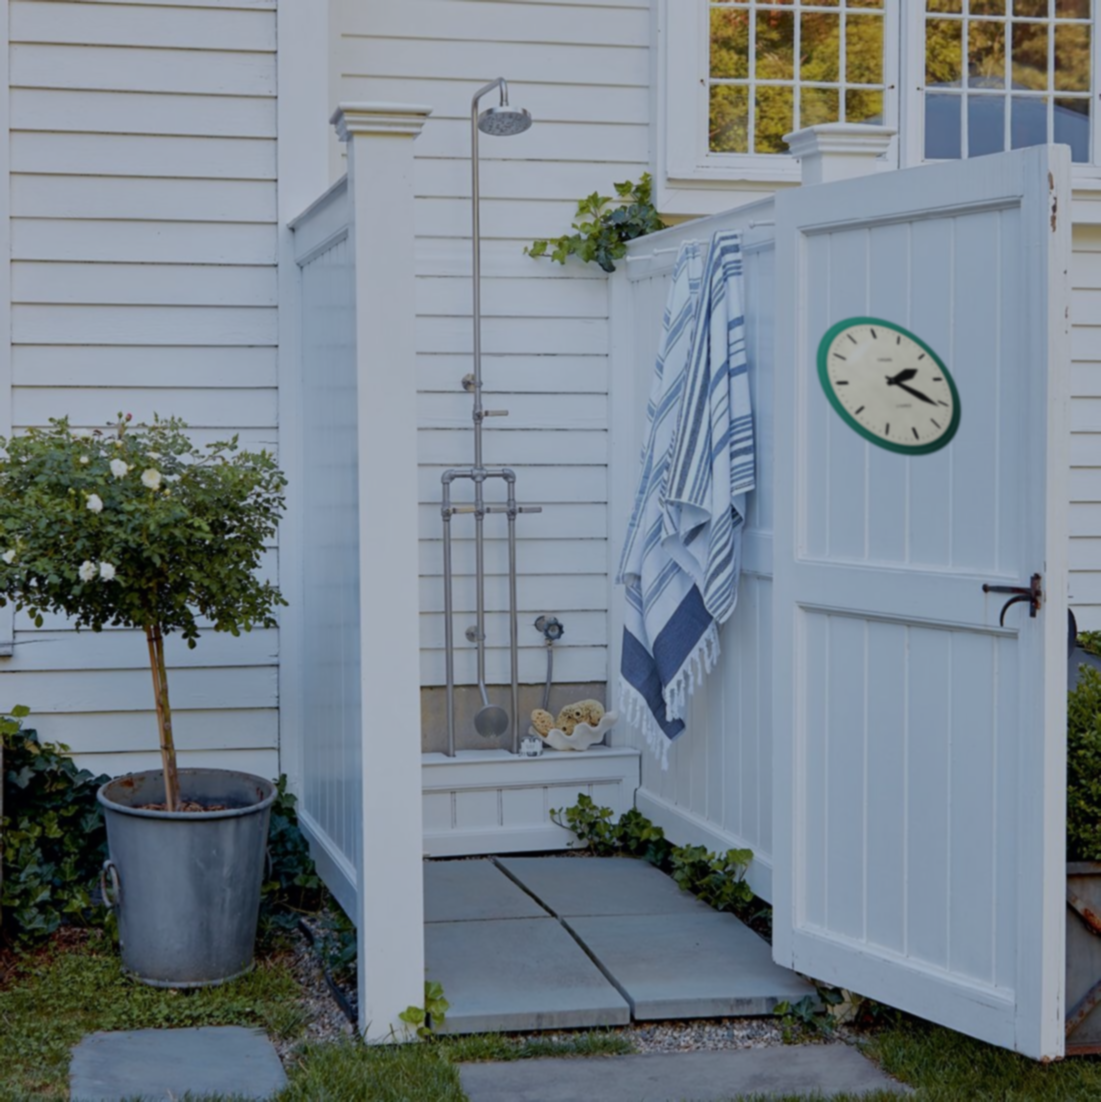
h=2 m=21
